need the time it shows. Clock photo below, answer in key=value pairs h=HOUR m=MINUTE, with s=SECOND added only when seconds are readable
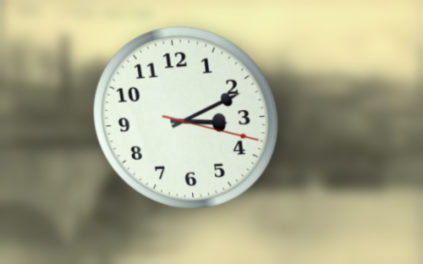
h=3 m=11 s=18
